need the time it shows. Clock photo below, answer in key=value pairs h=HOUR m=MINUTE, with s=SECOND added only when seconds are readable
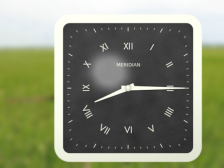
h=8 m=15
